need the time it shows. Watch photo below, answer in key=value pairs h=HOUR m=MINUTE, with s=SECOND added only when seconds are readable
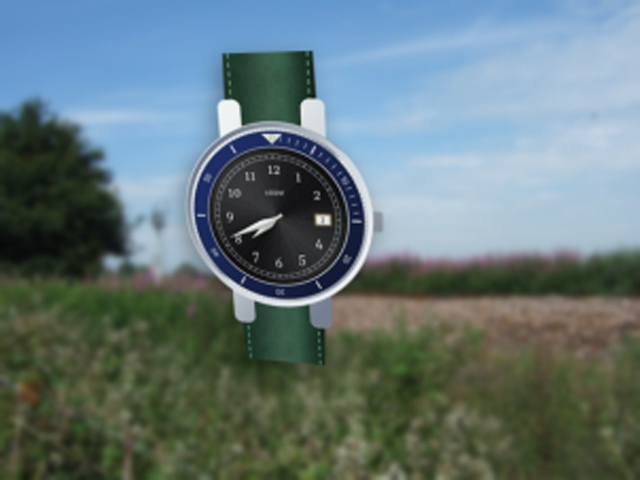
h=7 m=41
